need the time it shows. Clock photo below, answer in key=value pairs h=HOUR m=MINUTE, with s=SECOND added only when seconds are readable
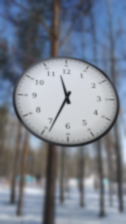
h=11 m=34
